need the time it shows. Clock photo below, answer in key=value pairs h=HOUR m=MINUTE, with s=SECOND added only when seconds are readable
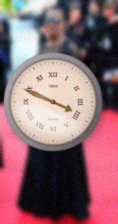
h=3 m=49
